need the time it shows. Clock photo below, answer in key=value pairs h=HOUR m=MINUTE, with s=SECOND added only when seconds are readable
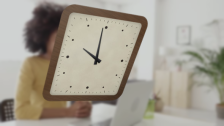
h=9 m=59
